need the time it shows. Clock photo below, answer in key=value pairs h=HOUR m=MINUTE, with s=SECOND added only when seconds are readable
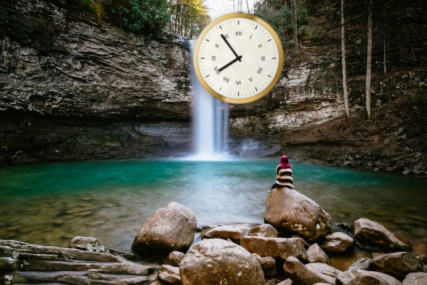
h=7 m=54
